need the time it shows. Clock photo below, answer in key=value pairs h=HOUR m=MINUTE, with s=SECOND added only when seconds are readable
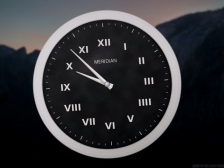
h=9 m=53
